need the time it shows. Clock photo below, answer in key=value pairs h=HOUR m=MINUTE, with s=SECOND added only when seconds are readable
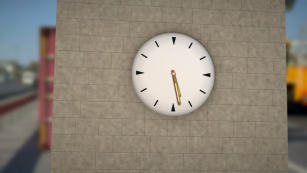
h=5 m=28
